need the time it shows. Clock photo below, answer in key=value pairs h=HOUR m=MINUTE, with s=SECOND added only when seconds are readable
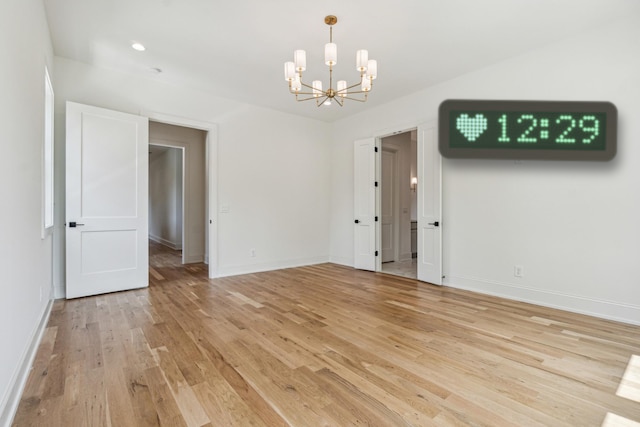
h=12 m=29
